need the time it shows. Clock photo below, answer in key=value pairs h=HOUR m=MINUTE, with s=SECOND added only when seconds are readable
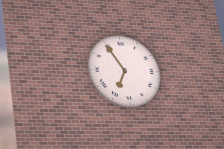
h=6 m=55
